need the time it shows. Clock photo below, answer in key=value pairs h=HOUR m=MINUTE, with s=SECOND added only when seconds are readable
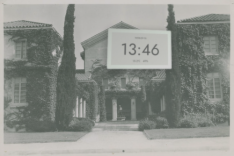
h=13 m=46
